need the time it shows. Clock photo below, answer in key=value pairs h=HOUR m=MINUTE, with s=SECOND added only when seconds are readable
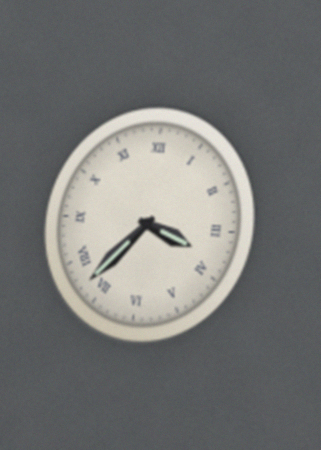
h=3 m=37
